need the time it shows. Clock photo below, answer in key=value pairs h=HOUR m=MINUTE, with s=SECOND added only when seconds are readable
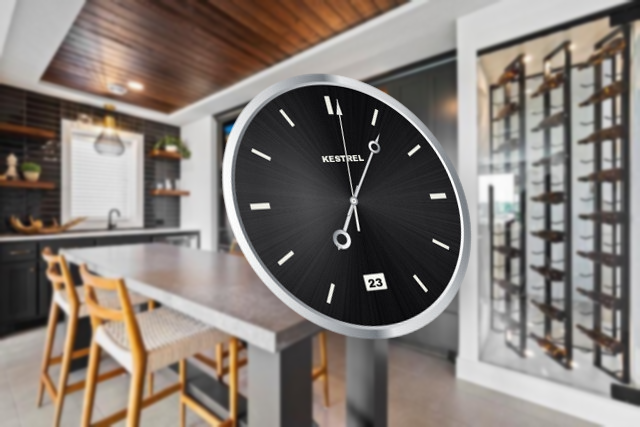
h=7 m=6 s=1
